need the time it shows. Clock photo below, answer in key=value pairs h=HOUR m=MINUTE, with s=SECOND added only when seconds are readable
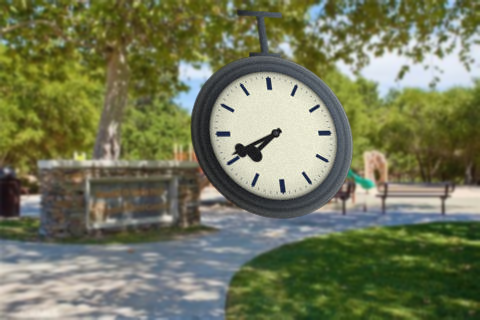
h=7 m=41
